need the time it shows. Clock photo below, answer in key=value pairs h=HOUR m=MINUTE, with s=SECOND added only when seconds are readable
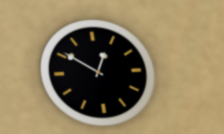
h=12 m=51
